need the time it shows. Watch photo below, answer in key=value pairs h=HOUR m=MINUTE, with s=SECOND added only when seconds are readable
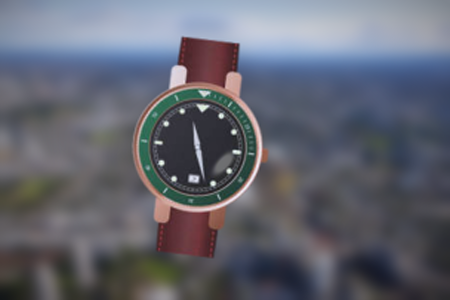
h=11 m=27
